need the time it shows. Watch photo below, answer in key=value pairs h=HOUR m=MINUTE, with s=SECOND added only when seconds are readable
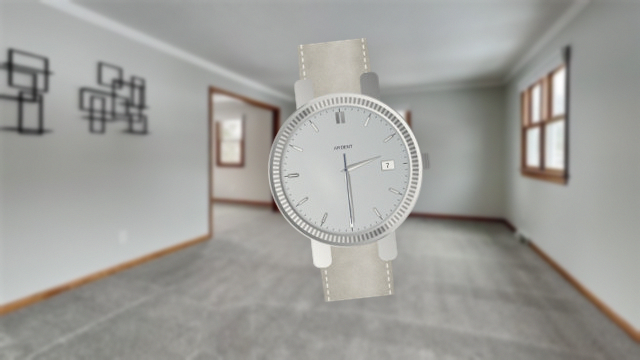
h=2 m=29 s=30
